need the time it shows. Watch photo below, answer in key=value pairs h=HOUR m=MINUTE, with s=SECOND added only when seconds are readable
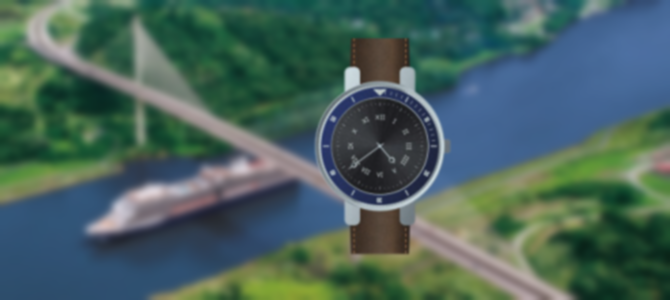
h=4 m=39
